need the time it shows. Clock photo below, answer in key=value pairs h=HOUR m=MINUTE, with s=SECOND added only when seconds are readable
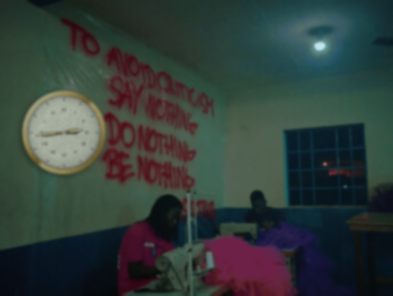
h=2 m=44
